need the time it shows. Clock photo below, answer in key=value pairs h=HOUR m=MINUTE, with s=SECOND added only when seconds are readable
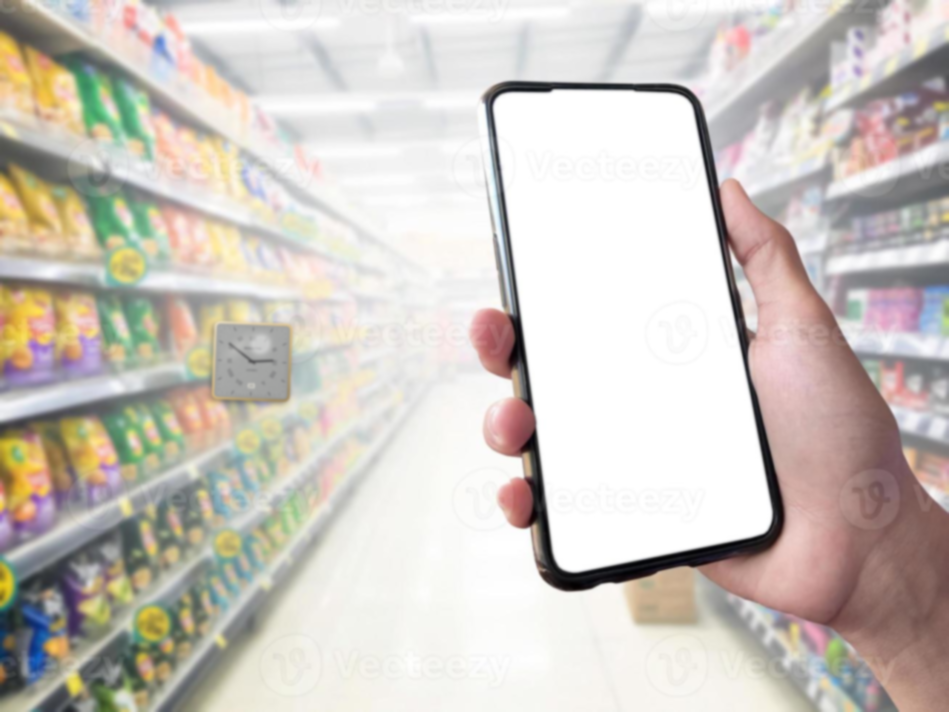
h=2 m=51
